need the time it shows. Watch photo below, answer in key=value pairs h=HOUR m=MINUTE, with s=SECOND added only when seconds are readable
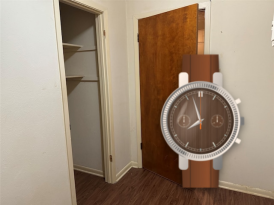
h=7 m=57
